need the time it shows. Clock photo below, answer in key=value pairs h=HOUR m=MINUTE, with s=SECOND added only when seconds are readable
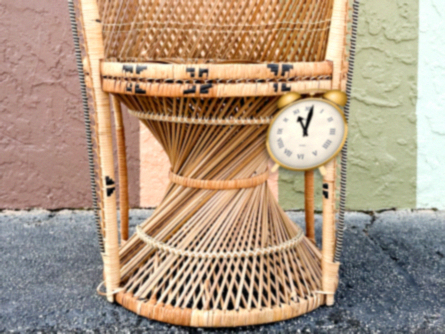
h=11 m=1
